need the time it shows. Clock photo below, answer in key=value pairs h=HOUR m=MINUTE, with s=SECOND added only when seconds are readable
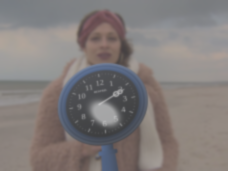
h=2 m=11
